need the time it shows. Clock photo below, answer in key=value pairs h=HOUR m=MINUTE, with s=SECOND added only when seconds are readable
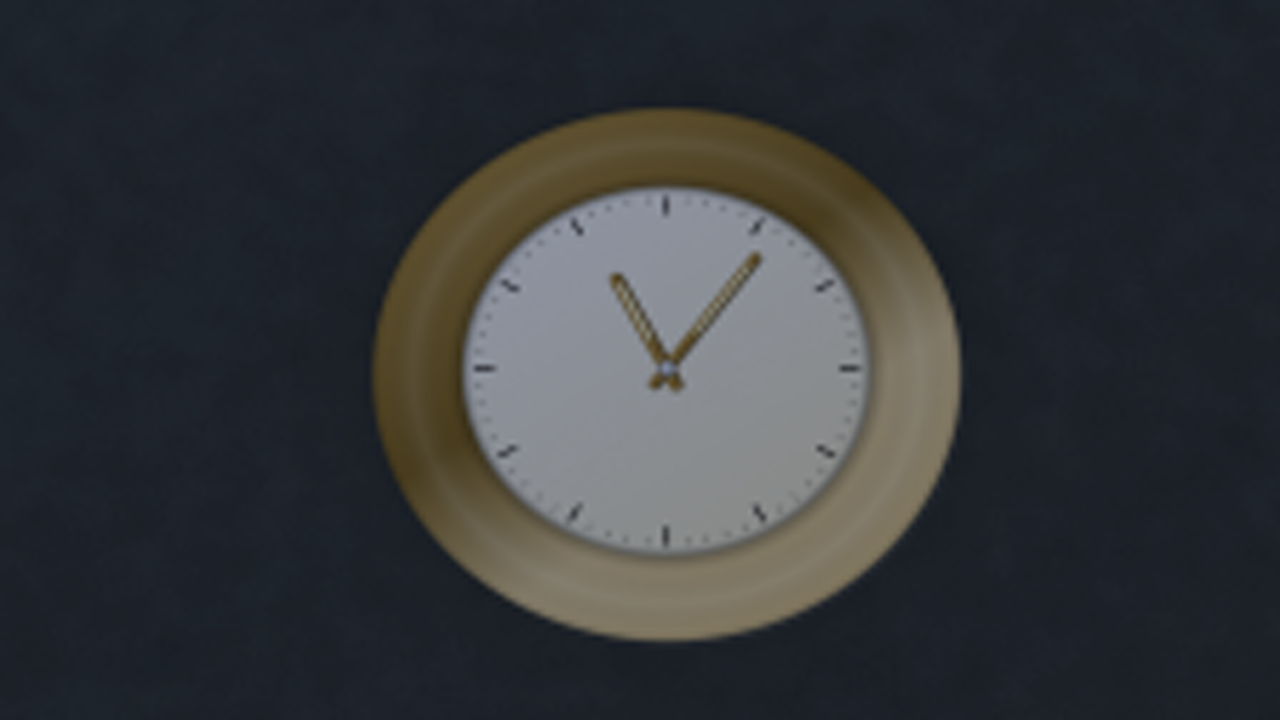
h=11 m=6
